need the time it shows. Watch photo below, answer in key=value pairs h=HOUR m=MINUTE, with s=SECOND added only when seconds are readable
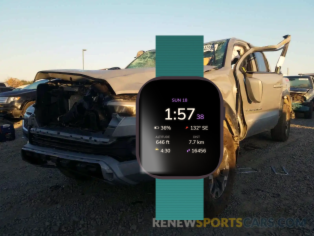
h=1 m=57
